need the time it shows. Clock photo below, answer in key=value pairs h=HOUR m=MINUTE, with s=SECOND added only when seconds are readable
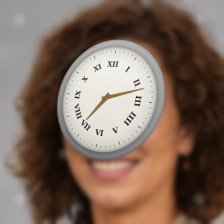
h=7 m=12
